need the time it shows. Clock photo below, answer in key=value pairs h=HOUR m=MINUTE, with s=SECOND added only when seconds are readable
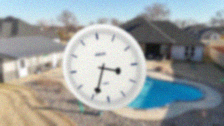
h=3 m=34
